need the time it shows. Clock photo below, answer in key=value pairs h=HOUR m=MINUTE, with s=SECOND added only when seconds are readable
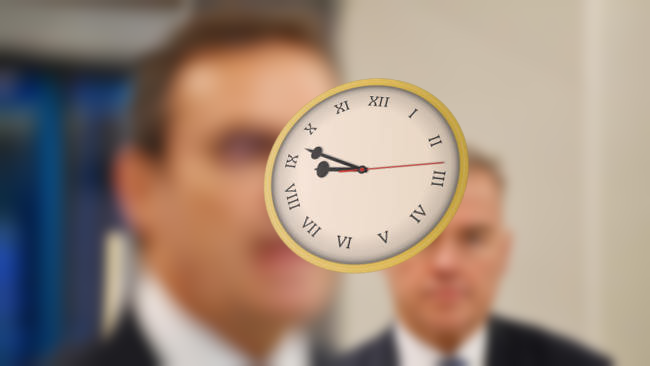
h=8 m=47 s=13
